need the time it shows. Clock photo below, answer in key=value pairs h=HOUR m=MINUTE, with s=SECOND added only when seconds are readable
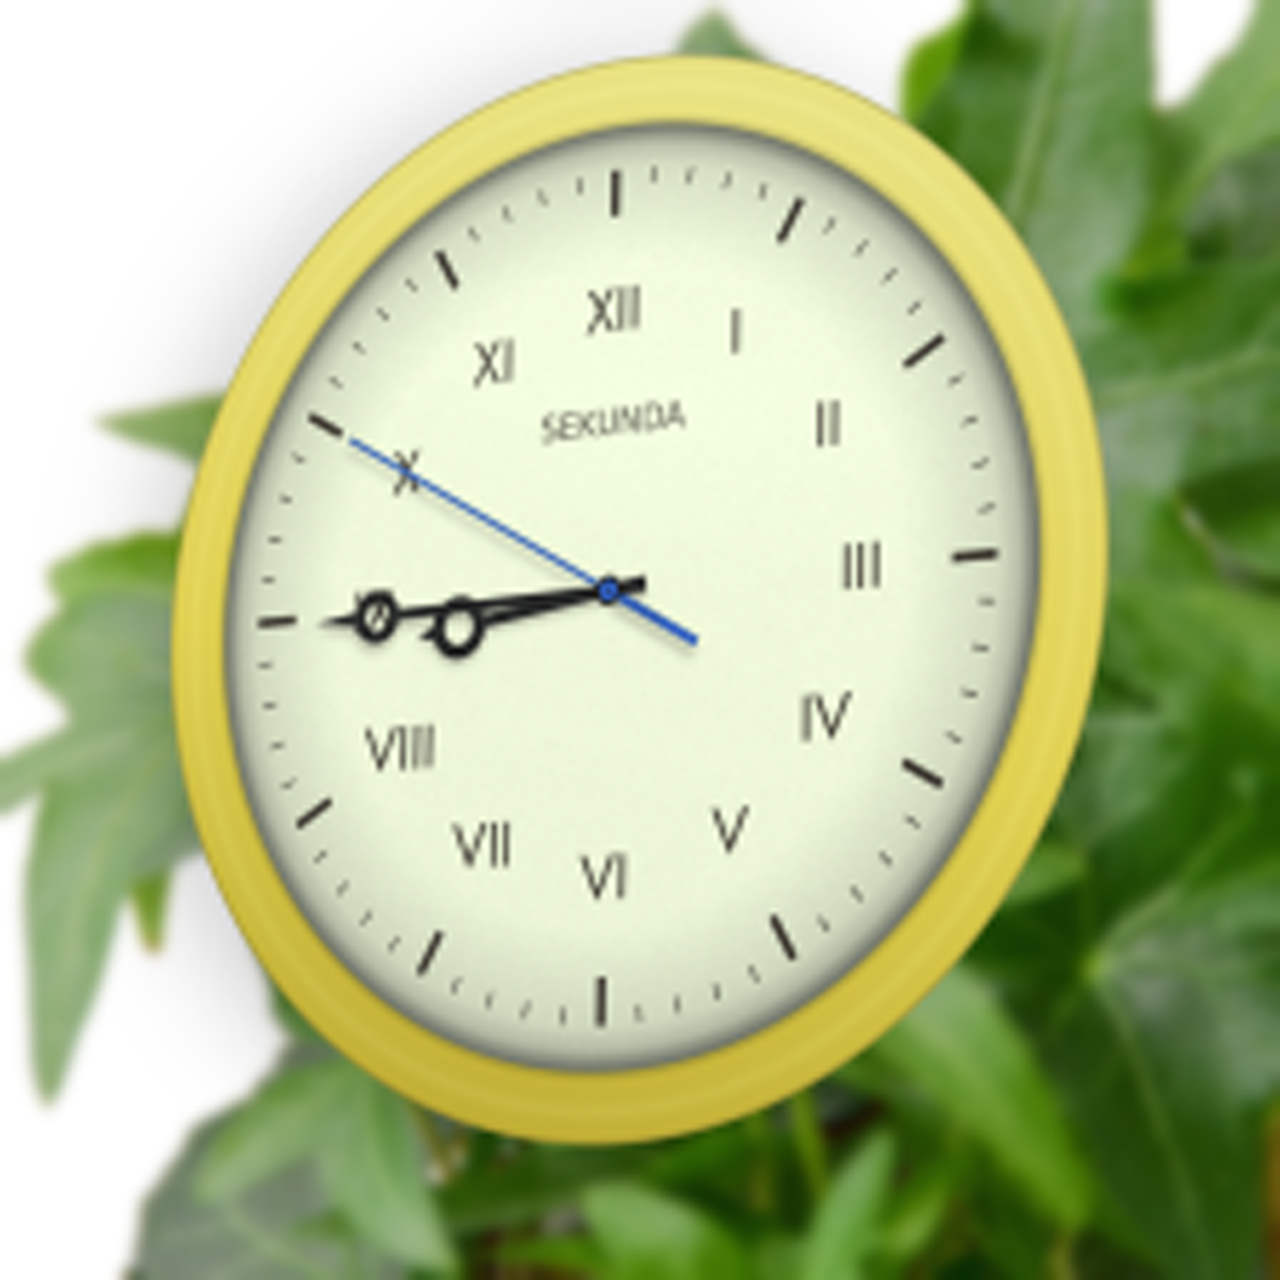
h=8 m=44 s=50
